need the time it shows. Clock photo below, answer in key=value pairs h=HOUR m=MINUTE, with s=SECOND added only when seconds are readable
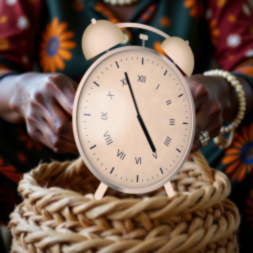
h=4 m=56
